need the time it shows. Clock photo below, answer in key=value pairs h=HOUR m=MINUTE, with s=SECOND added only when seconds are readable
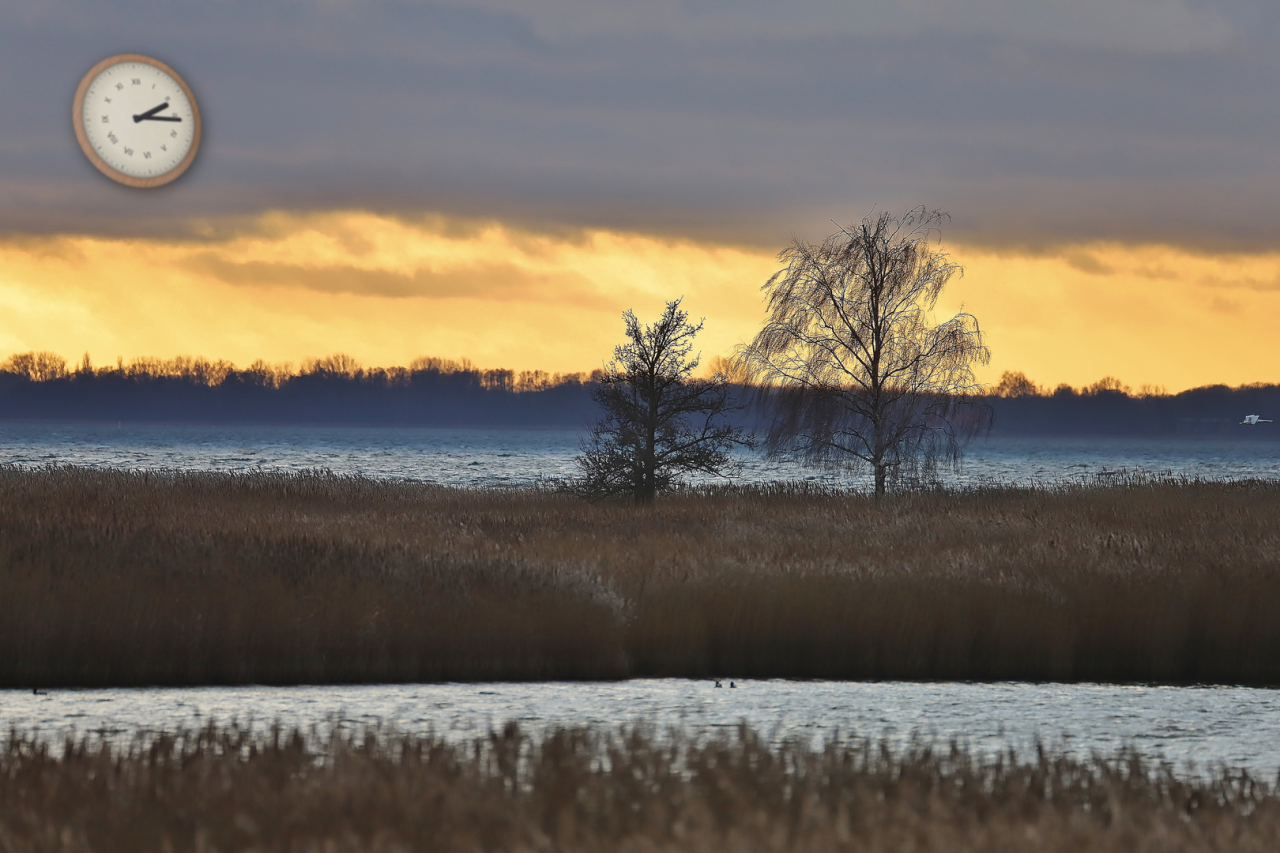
h=2 m=16
